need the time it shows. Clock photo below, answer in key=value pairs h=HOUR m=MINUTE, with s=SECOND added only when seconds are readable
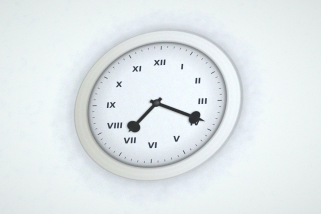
h=7 m=19
